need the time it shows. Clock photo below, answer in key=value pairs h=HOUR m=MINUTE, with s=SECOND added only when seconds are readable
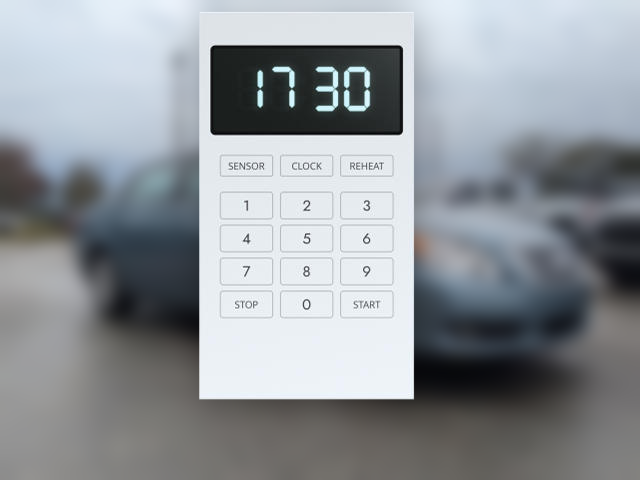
h=17 m=30
